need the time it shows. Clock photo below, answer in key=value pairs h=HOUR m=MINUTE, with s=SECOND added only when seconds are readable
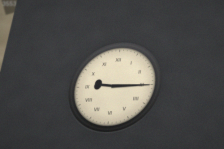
h=9 m=15
